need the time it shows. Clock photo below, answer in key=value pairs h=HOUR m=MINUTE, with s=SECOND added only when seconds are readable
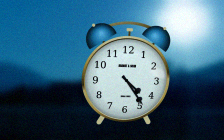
h=4 m=24
